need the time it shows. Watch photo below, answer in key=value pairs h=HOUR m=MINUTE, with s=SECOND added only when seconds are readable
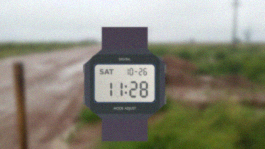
h=11 m=28
